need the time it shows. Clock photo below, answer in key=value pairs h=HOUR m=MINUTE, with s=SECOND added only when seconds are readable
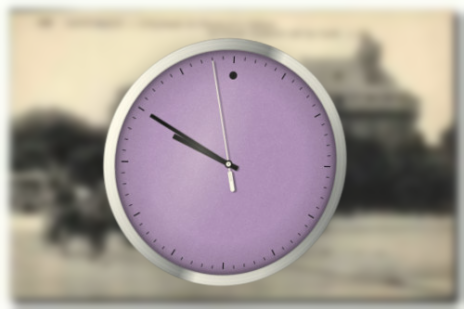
h=9 m=49 s=58
